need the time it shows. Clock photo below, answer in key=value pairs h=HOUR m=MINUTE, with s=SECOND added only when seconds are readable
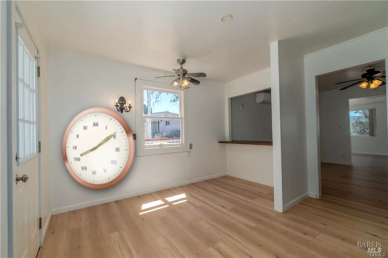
h=8 m=9
